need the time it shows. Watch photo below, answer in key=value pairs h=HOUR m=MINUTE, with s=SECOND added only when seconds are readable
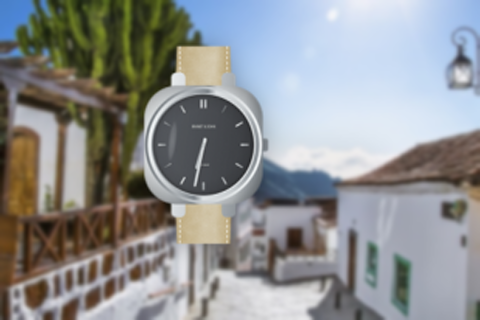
h=6 m=32
